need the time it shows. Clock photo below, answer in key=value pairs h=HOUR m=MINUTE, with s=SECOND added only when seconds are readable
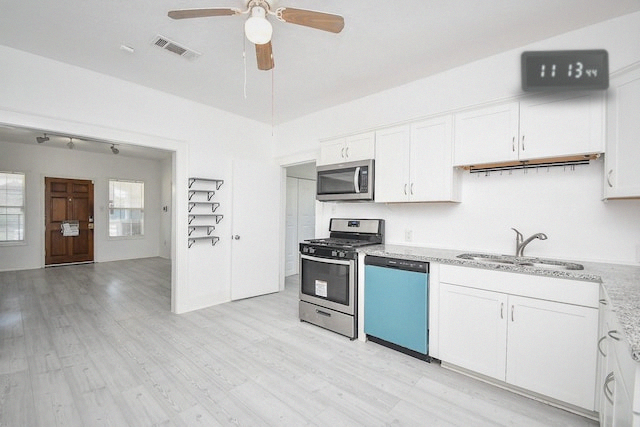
h=11 m=13
